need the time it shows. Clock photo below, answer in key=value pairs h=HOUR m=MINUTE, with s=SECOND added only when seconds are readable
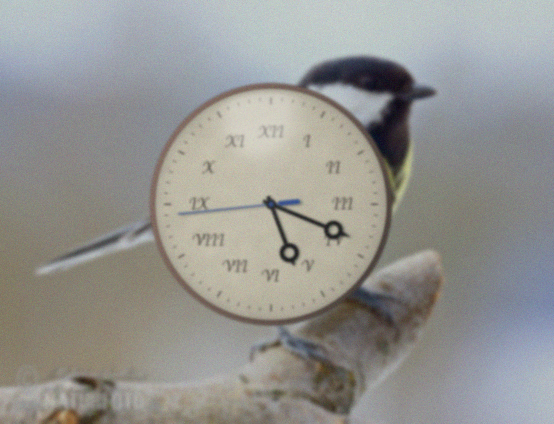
h=5 m=18 s=44
